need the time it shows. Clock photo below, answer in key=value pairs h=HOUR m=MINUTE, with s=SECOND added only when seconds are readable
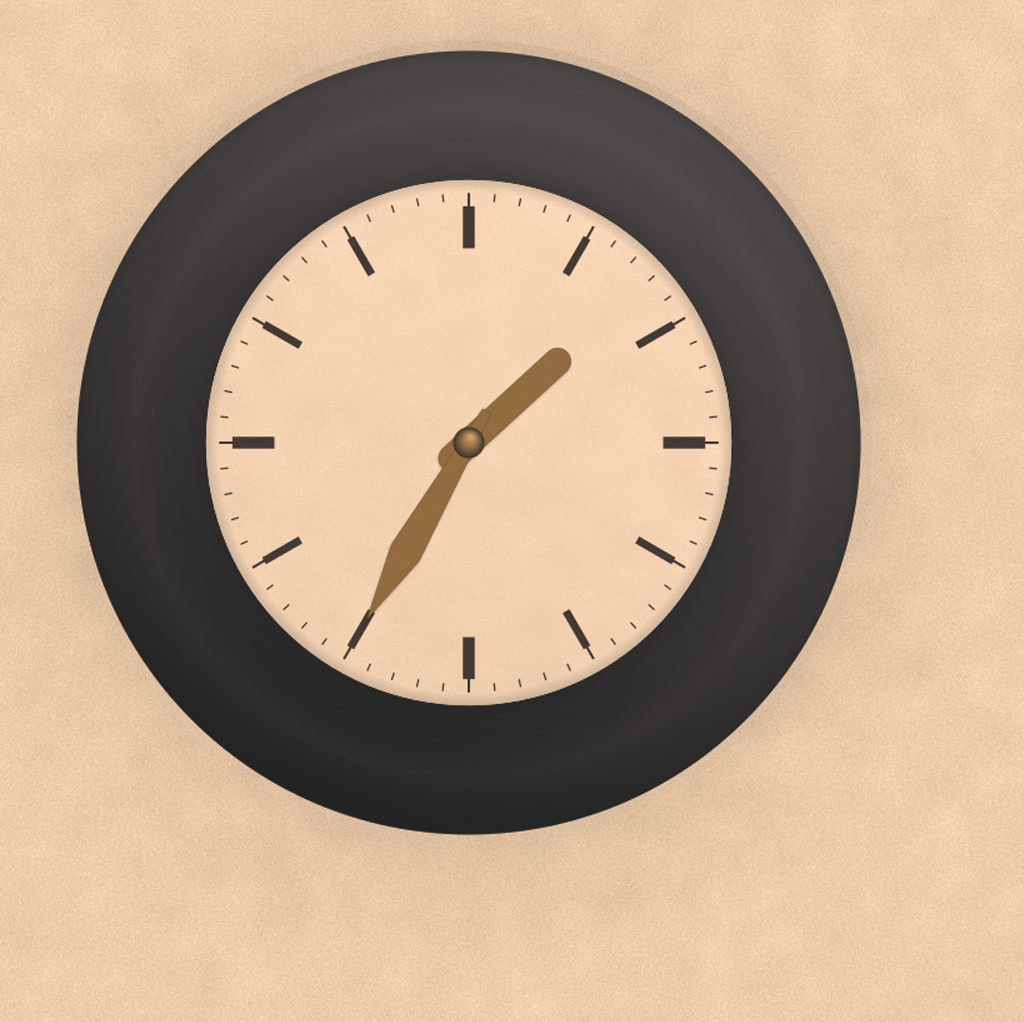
h=1 m=35
